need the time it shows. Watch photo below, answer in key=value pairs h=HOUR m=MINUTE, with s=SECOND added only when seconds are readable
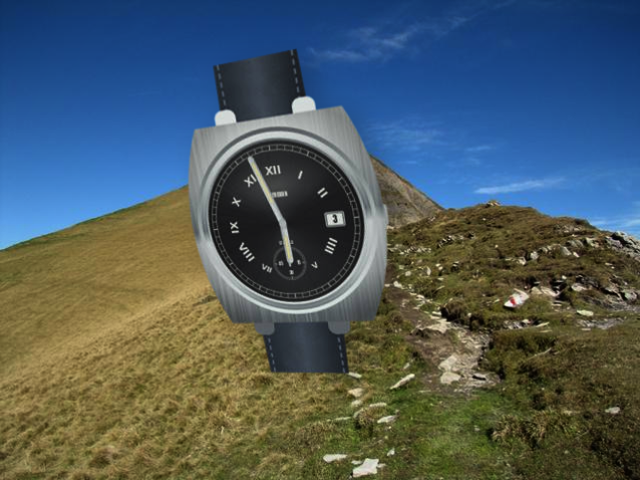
h=5 m=57
